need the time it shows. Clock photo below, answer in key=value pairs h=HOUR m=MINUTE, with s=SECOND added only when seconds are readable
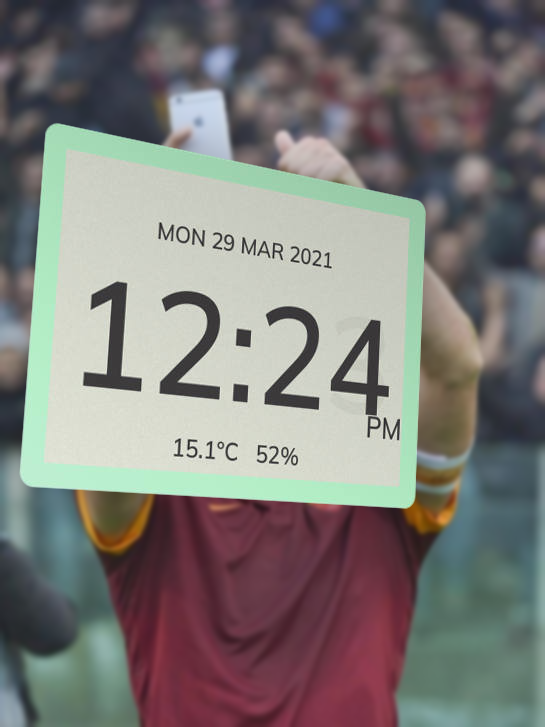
h=12 m=24
